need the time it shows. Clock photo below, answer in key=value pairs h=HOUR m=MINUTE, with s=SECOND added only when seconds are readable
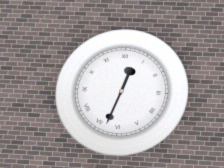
h=12 m=33
